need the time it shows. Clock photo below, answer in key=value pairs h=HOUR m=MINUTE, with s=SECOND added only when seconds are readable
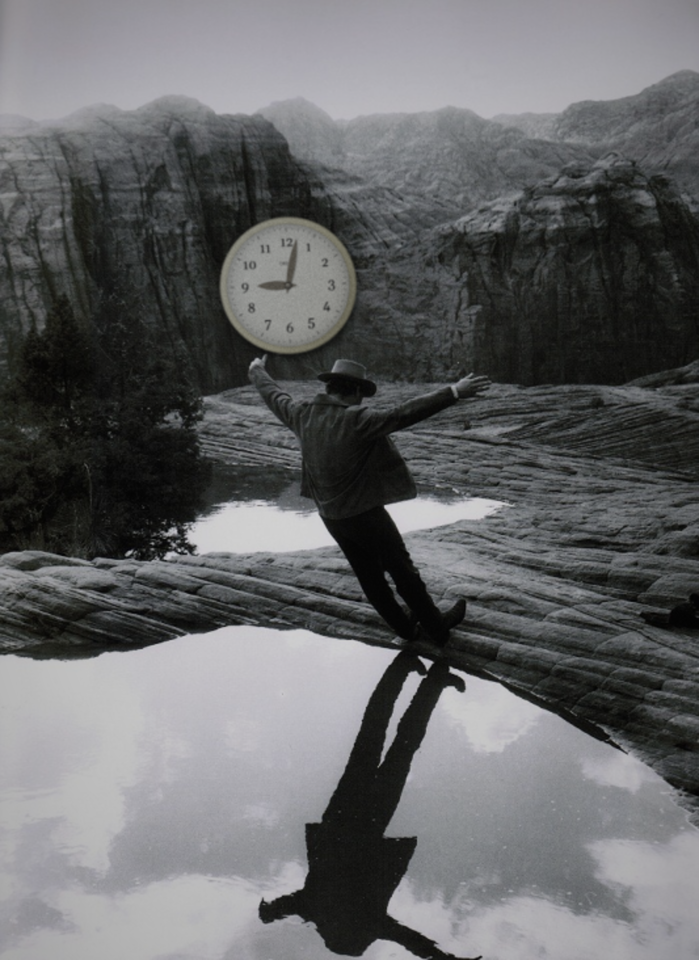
h=9 m=2
